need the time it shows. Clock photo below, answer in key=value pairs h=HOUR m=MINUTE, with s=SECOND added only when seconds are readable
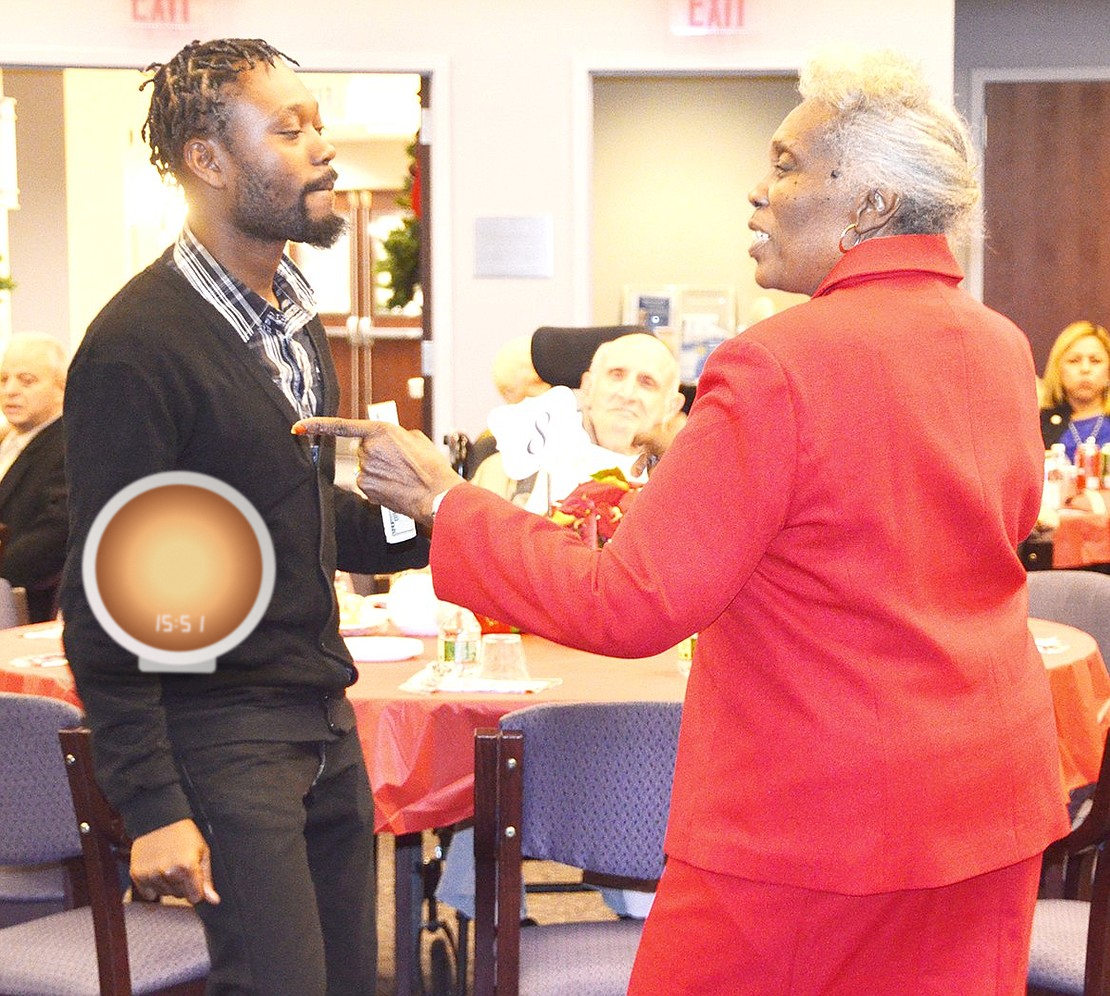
h=15 m=51
